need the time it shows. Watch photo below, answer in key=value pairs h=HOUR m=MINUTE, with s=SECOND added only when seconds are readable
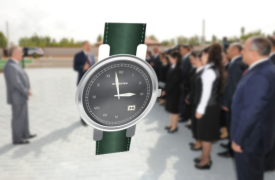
h=2 m=58
